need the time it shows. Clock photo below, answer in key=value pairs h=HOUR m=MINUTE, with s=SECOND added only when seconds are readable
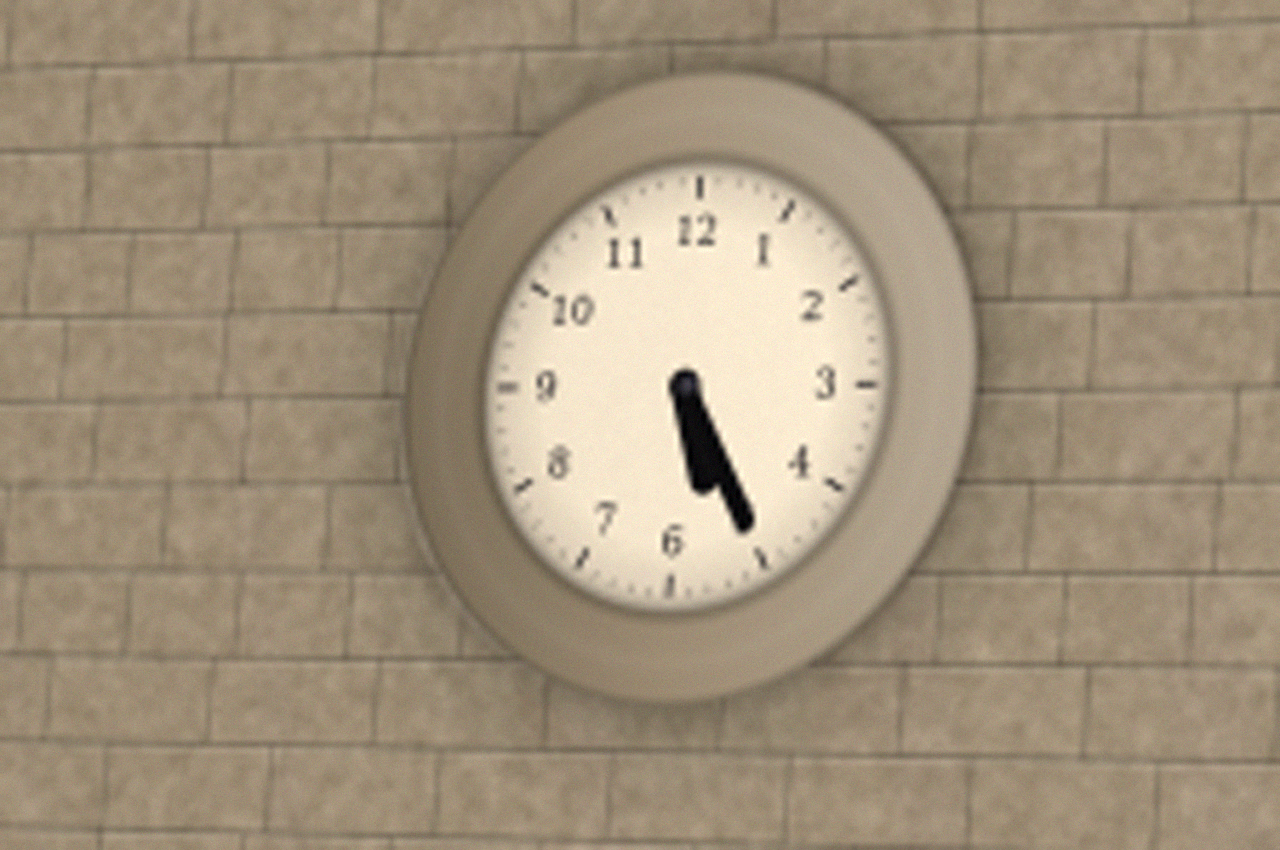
h=5 m=25
